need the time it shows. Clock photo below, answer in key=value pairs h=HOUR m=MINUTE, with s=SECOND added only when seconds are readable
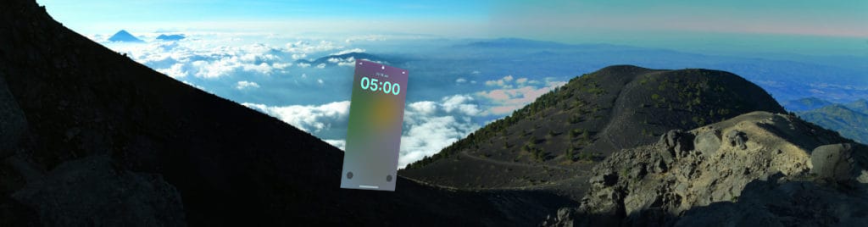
h=5 m=0
